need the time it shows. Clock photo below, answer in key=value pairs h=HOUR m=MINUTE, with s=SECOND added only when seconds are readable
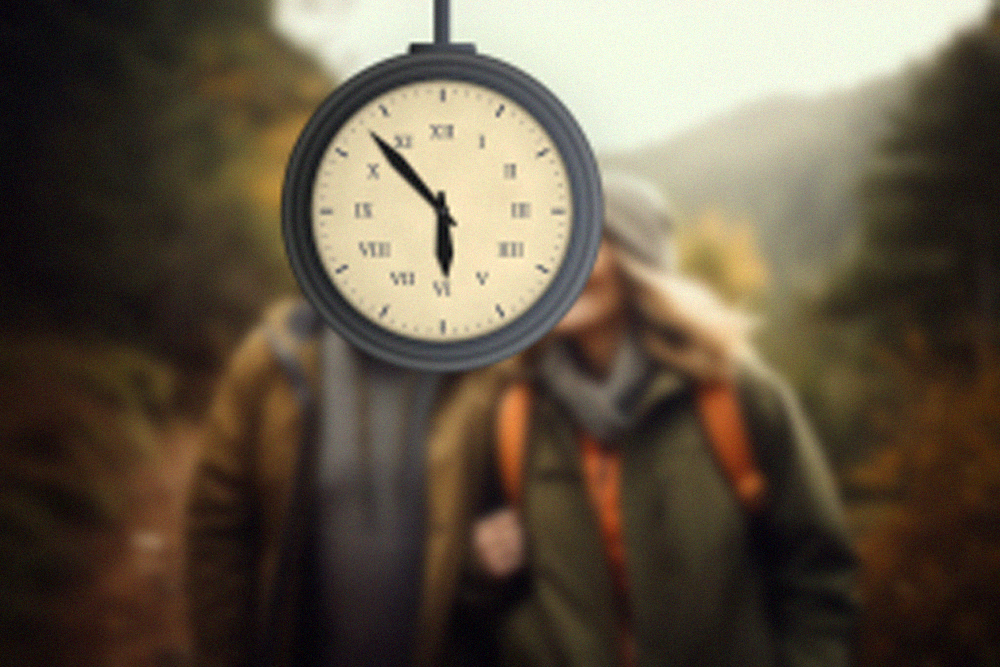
h=5 m=53
